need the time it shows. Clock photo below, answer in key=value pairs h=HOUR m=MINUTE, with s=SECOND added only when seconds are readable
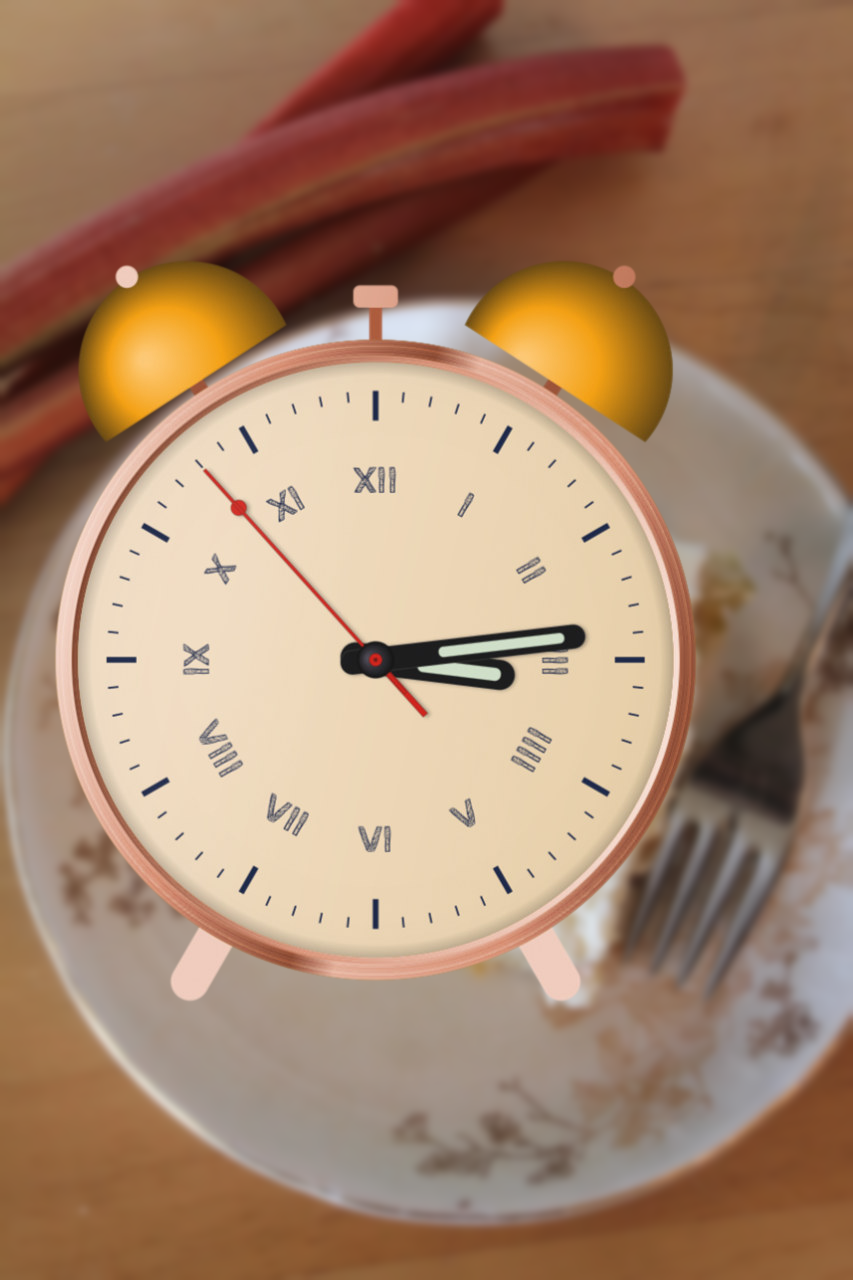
h=3 m=13 s=53
